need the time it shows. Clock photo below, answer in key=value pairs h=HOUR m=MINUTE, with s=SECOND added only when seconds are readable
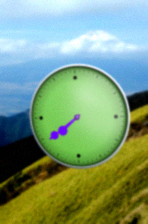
h=7 m=39
